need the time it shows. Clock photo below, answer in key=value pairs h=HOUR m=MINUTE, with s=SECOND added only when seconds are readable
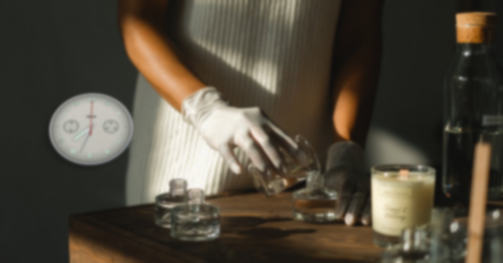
h=7 m=33
